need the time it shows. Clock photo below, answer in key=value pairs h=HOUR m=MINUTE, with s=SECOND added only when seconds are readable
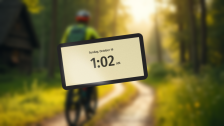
h=1 m=2
